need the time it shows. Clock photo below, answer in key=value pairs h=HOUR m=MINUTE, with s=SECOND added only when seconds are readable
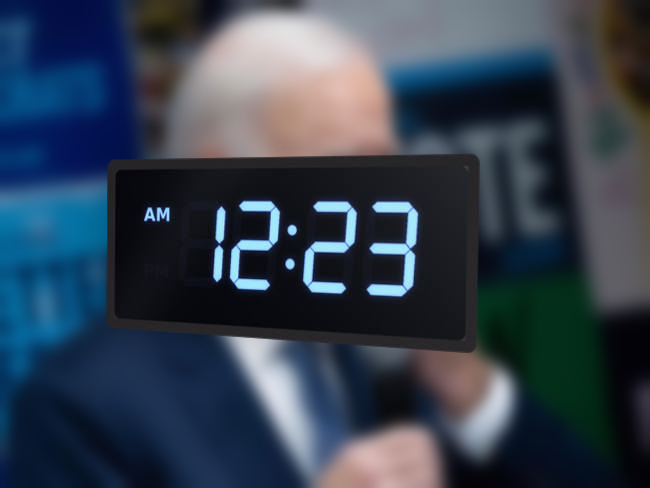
h=12 m=23
